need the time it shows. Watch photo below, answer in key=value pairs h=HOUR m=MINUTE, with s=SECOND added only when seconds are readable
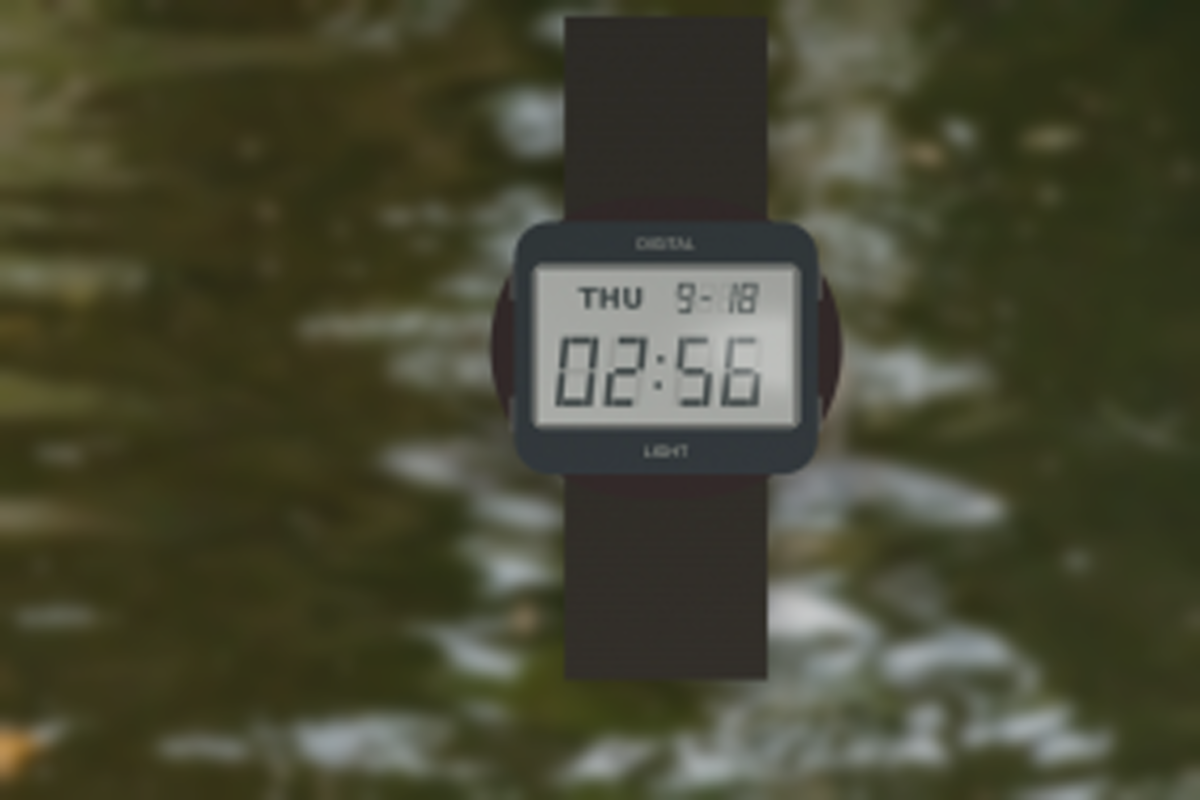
h=2 m=56
